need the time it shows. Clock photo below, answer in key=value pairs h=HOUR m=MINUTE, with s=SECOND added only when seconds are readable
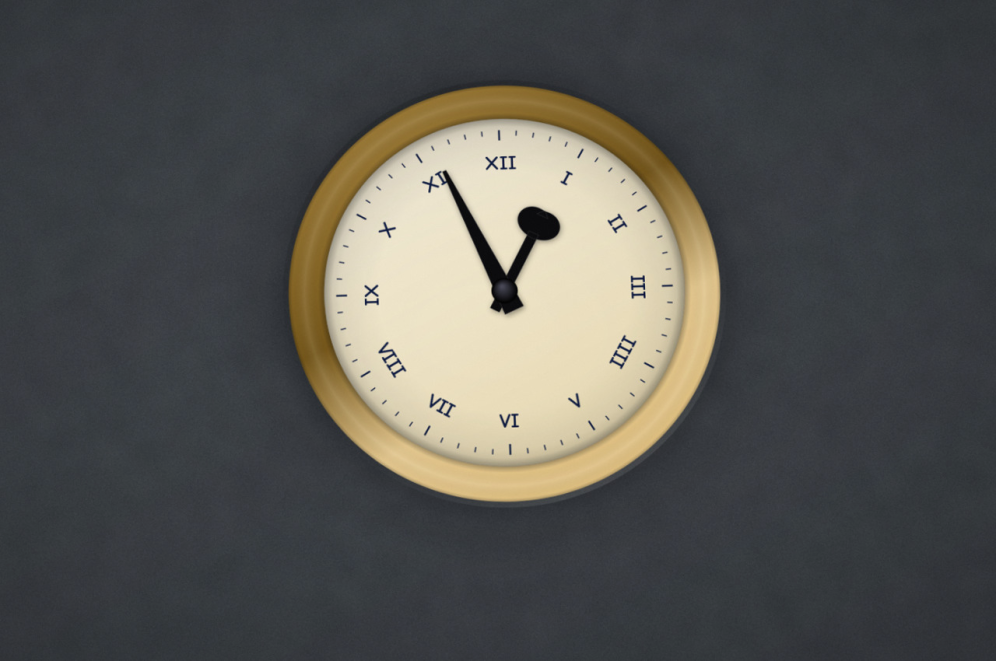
h=12 m=56
